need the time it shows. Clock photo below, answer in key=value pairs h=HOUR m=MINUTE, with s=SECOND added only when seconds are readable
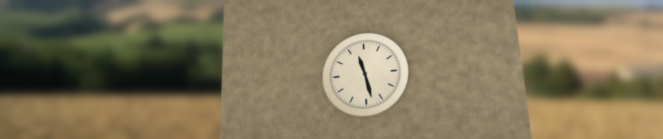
h=11 m=28
